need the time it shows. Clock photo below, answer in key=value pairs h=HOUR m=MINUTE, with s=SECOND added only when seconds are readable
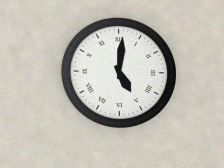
h=5 m=1
